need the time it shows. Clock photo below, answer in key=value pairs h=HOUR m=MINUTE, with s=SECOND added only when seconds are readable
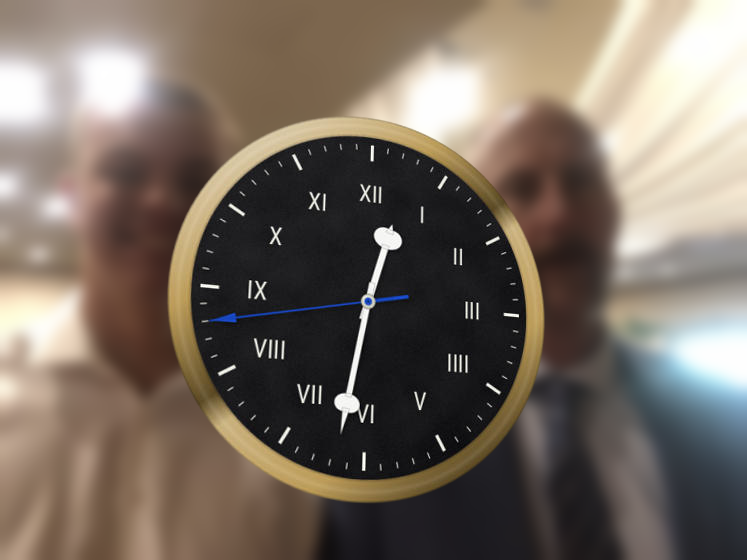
h=12 m=31 s=43
